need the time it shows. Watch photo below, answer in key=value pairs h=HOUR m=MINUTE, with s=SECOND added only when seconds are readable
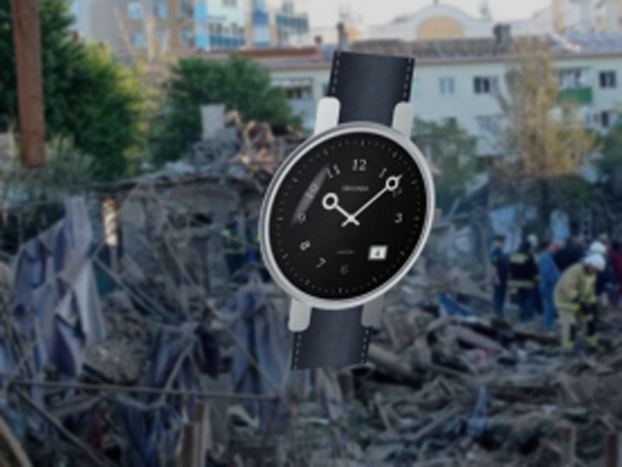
h=10 m=8
